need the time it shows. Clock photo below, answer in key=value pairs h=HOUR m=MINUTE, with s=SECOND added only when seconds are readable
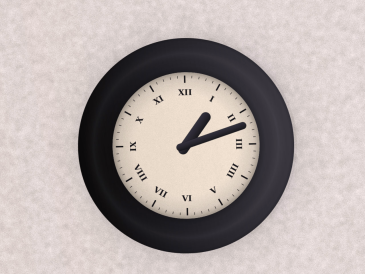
h=1 m=12
